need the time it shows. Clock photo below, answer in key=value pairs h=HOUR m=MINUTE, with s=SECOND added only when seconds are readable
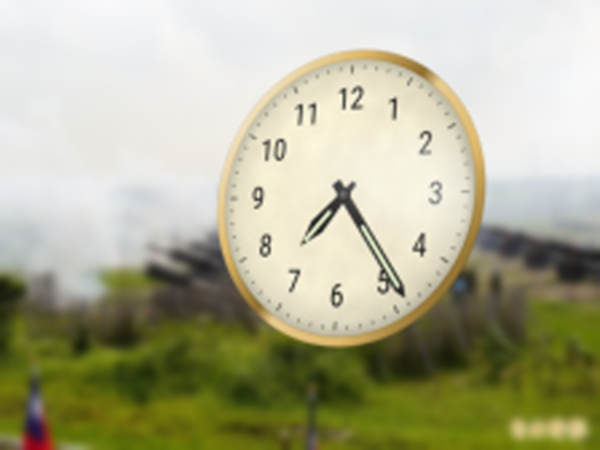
h=7 m=24
